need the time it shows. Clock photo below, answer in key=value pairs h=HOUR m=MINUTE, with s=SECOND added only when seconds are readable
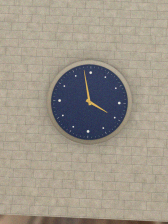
h=3 m=58
